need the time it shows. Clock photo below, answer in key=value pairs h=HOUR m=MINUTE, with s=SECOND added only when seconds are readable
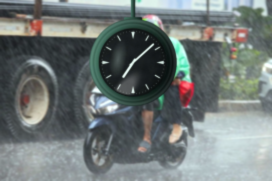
h=7 m=8
